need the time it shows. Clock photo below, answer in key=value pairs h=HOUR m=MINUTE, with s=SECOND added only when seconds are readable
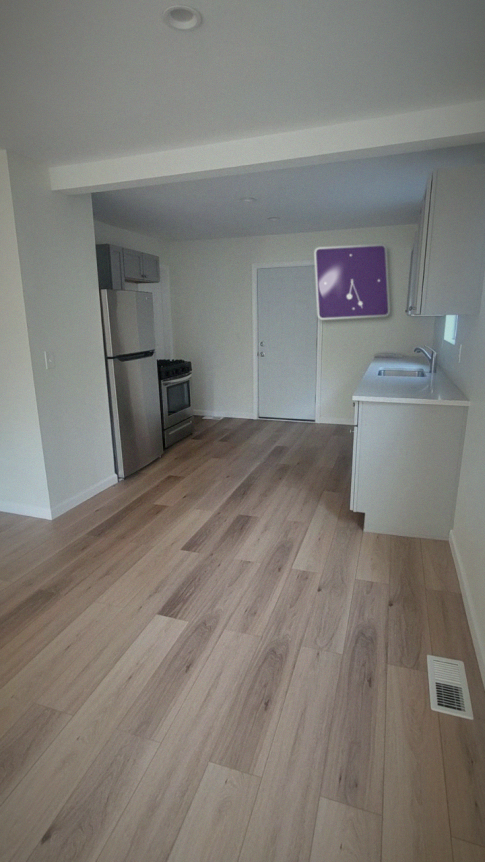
h=6 m=27
